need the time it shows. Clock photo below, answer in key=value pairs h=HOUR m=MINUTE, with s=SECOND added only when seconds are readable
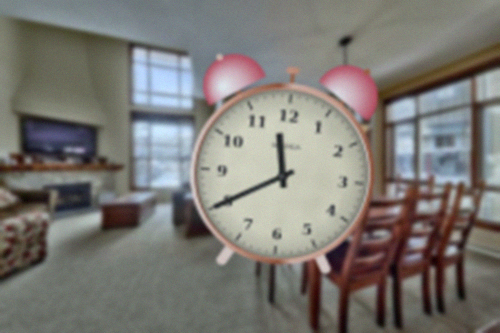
h=11 m=40
